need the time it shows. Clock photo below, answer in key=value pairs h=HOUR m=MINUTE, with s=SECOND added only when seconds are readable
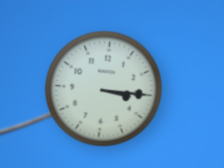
h=3 m=15
